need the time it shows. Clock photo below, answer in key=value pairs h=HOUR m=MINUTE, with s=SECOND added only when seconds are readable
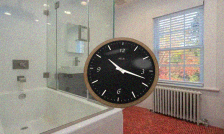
h=10 m=18
